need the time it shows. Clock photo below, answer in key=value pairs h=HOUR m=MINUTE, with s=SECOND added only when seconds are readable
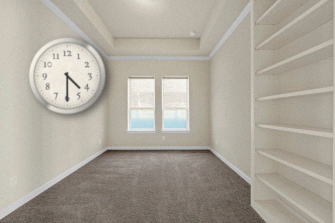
h=4 m=30
